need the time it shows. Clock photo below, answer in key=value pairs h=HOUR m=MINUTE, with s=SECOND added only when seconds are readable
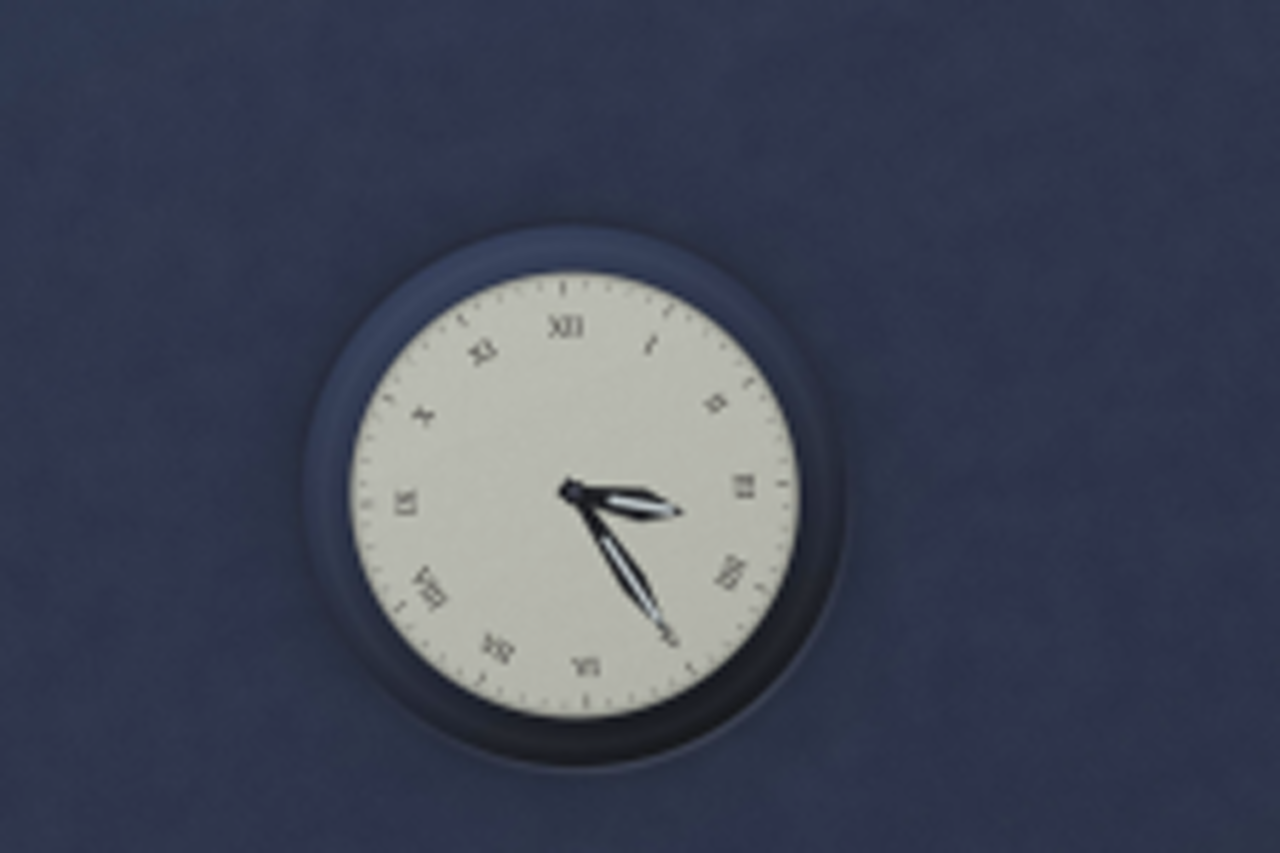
h=3 m=25
